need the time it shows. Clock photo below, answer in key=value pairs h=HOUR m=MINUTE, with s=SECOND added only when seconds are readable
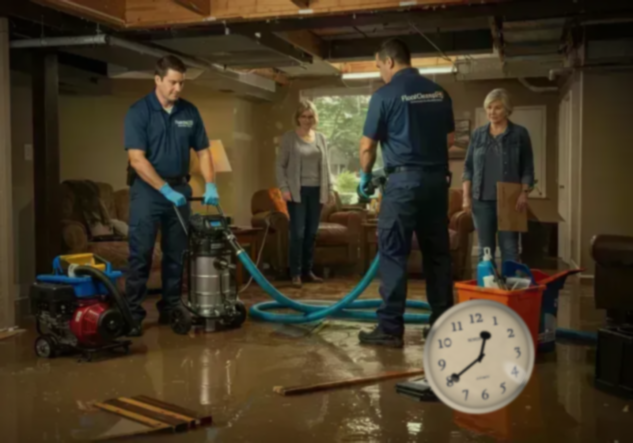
h=12 m=40
